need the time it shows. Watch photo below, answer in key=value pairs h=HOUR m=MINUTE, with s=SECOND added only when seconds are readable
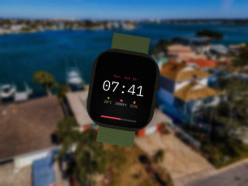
h=7 m=41
